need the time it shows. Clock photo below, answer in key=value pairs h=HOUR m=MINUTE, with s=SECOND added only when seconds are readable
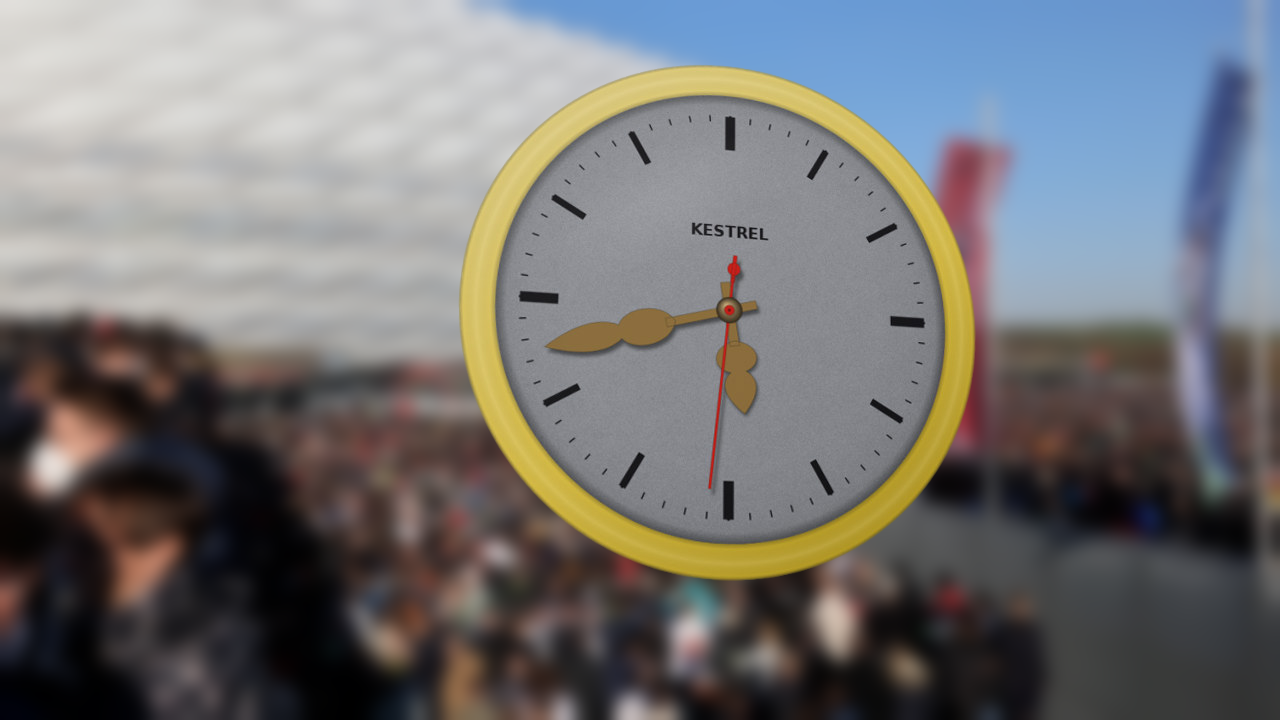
h=5 m=42 s=31
